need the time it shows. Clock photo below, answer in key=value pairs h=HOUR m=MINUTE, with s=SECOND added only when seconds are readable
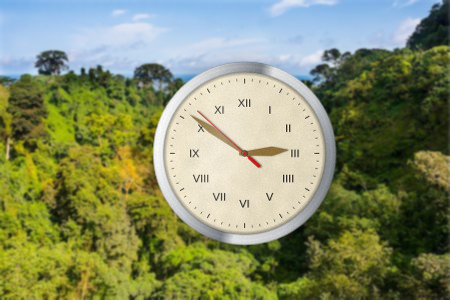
h=2 m=50 s=52
